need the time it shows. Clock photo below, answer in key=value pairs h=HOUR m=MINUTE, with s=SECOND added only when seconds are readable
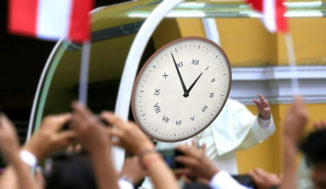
h=12 m=54
